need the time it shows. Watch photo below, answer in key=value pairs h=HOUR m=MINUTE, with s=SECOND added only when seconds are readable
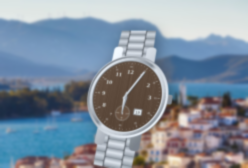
h=6 m=5
